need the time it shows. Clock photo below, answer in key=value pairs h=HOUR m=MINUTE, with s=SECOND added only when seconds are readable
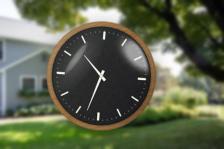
h=10 m=33
